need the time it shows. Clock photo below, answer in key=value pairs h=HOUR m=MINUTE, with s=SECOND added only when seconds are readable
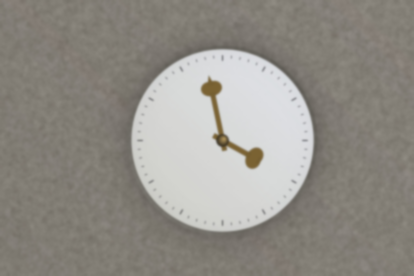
h=3 m=58
